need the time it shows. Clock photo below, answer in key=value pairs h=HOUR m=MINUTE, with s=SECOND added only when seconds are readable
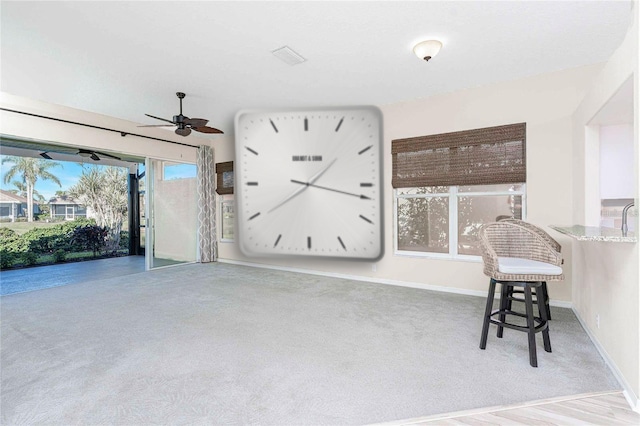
h=1 m=39 s=17
